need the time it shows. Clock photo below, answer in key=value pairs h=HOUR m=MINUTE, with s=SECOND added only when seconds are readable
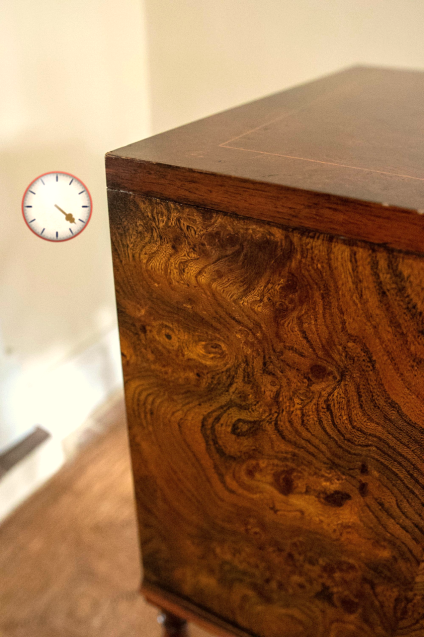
h=4 m=22
